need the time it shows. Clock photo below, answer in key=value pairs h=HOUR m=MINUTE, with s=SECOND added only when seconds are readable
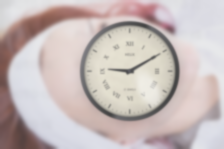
h=9 m=10
